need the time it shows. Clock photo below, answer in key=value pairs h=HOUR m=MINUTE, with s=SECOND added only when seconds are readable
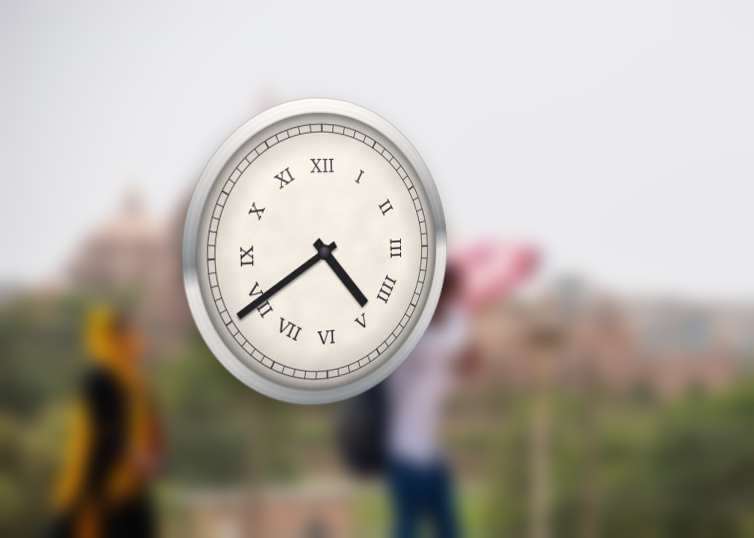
h=4 m=40
